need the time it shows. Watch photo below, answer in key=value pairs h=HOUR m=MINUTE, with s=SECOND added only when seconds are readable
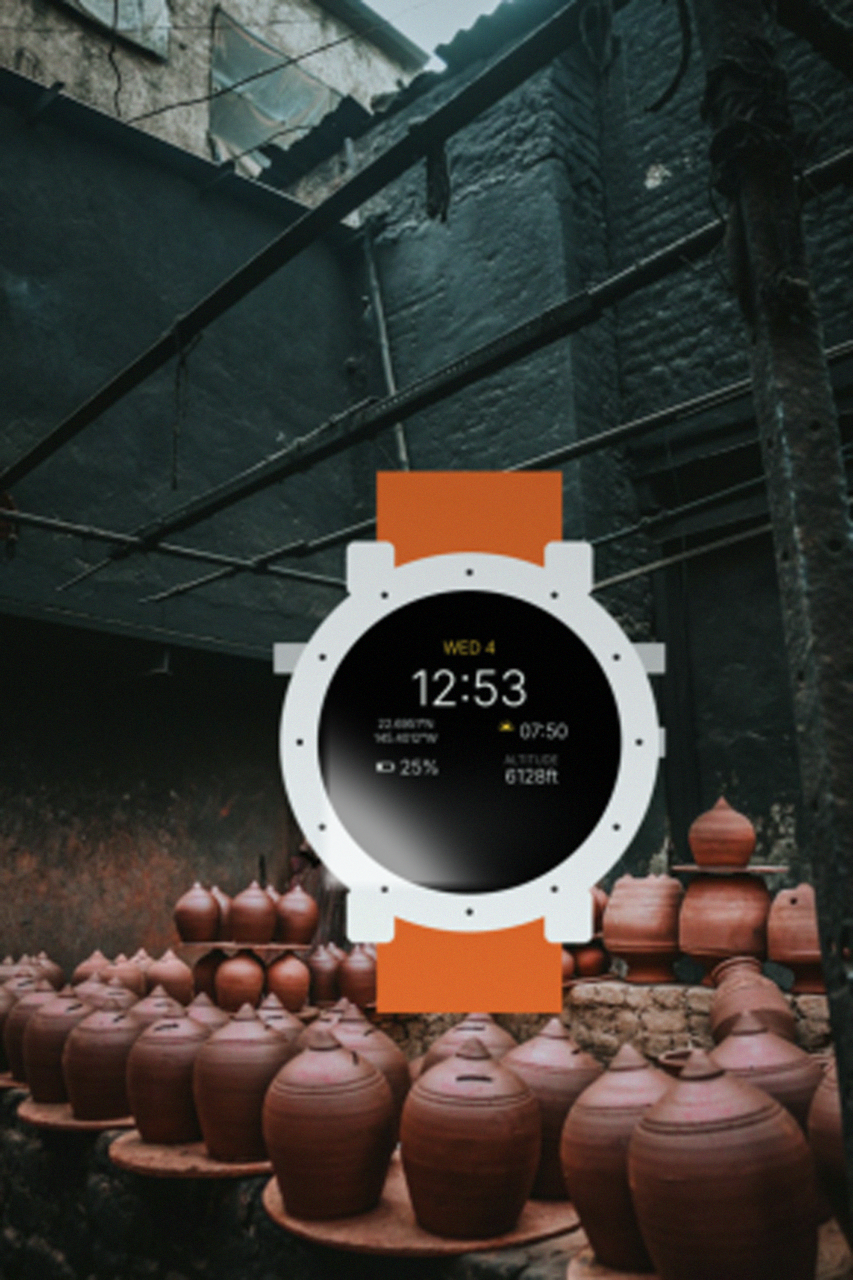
h=12 m=53
